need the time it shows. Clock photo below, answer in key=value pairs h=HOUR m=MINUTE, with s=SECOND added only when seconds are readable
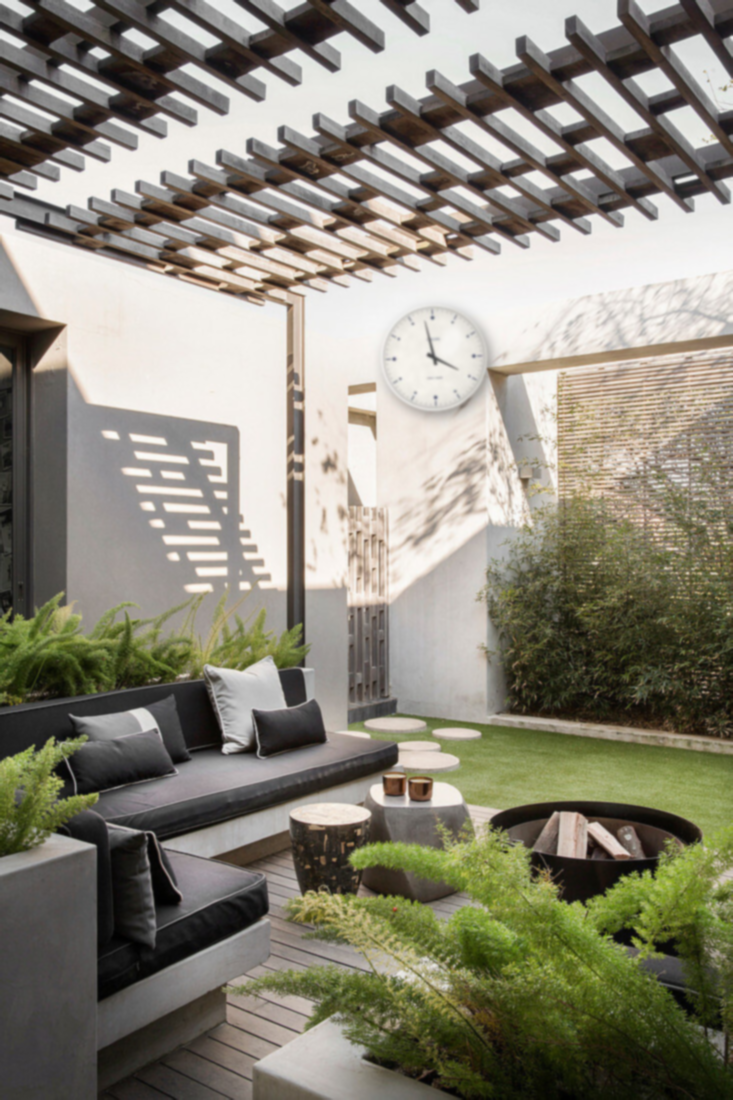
h=3 m=58
